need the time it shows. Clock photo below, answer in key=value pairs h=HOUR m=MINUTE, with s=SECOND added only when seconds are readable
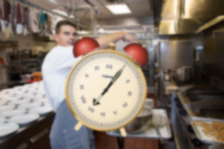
h=7 m=5
